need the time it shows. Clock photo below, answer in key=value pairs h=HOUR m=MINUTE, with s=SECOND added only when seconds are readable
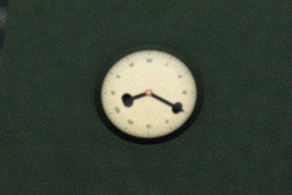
h=8 m=20
